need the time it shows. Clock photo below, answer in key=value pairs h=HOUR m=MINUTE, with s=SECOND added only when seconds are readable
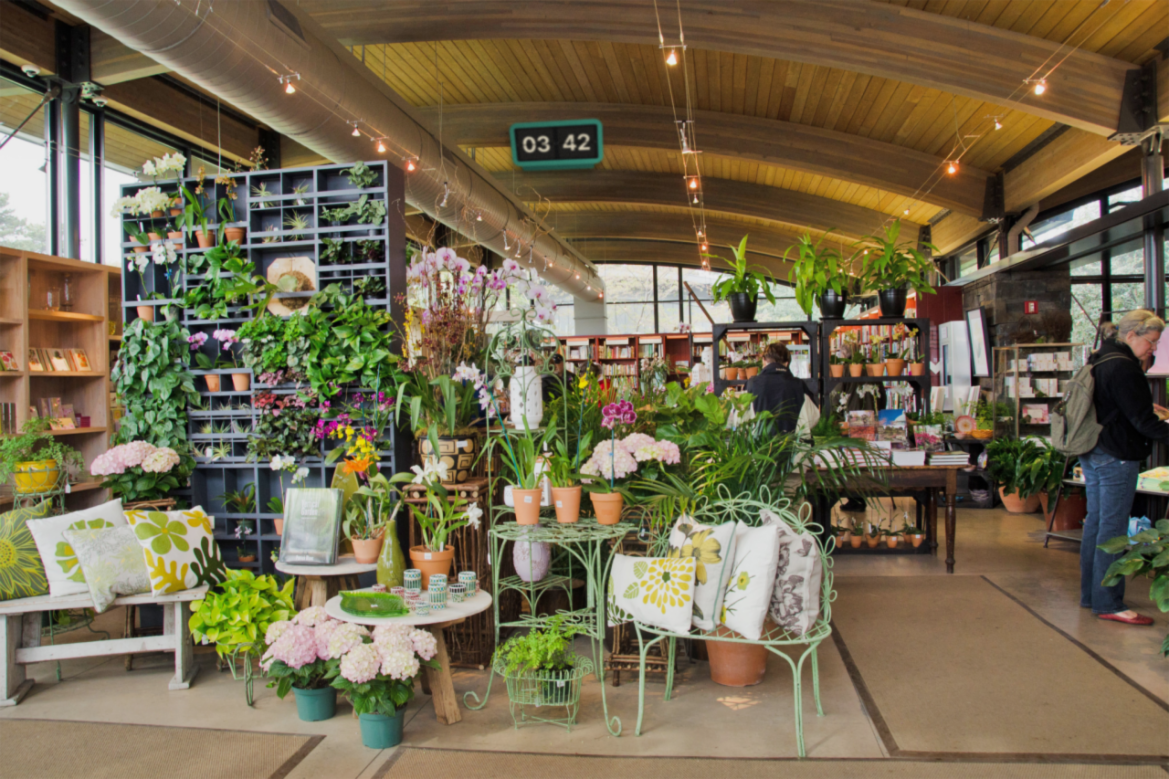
h=3 m=42
